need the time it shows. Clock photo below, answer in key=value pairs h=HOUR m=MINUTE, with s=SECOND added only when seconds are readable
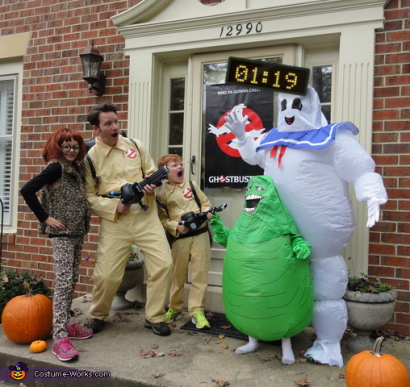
h=1 m=19
